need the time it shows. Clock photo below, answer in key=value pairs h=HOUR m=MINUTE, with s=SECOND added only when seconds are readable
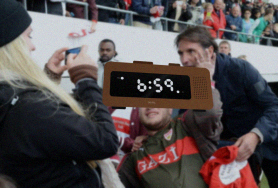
h=6 m=59
